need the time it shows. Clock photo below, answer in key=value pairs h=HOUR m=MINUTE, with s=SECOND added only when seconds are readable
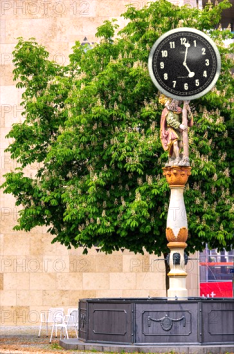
h=5 m=2
